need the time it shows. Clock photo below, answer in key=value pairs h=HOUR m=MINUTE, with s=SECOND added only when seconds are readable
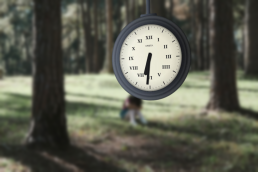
h=6 m=31
